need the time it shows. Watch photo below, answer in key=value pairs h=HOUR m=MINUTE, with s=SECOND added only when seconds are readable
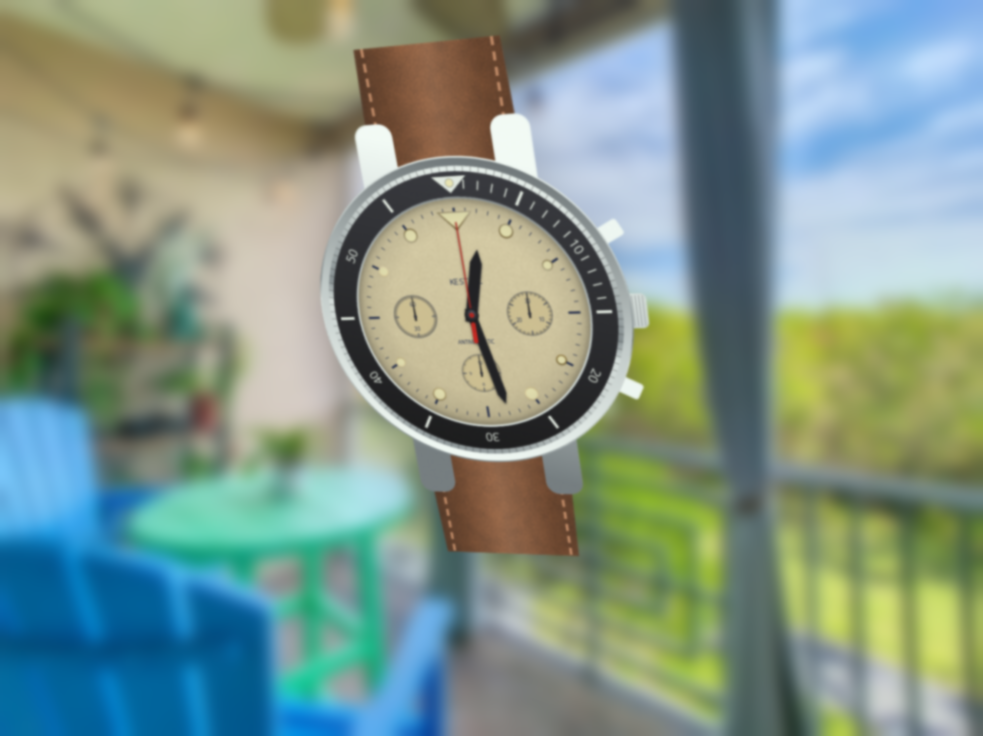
h=12 m=28
